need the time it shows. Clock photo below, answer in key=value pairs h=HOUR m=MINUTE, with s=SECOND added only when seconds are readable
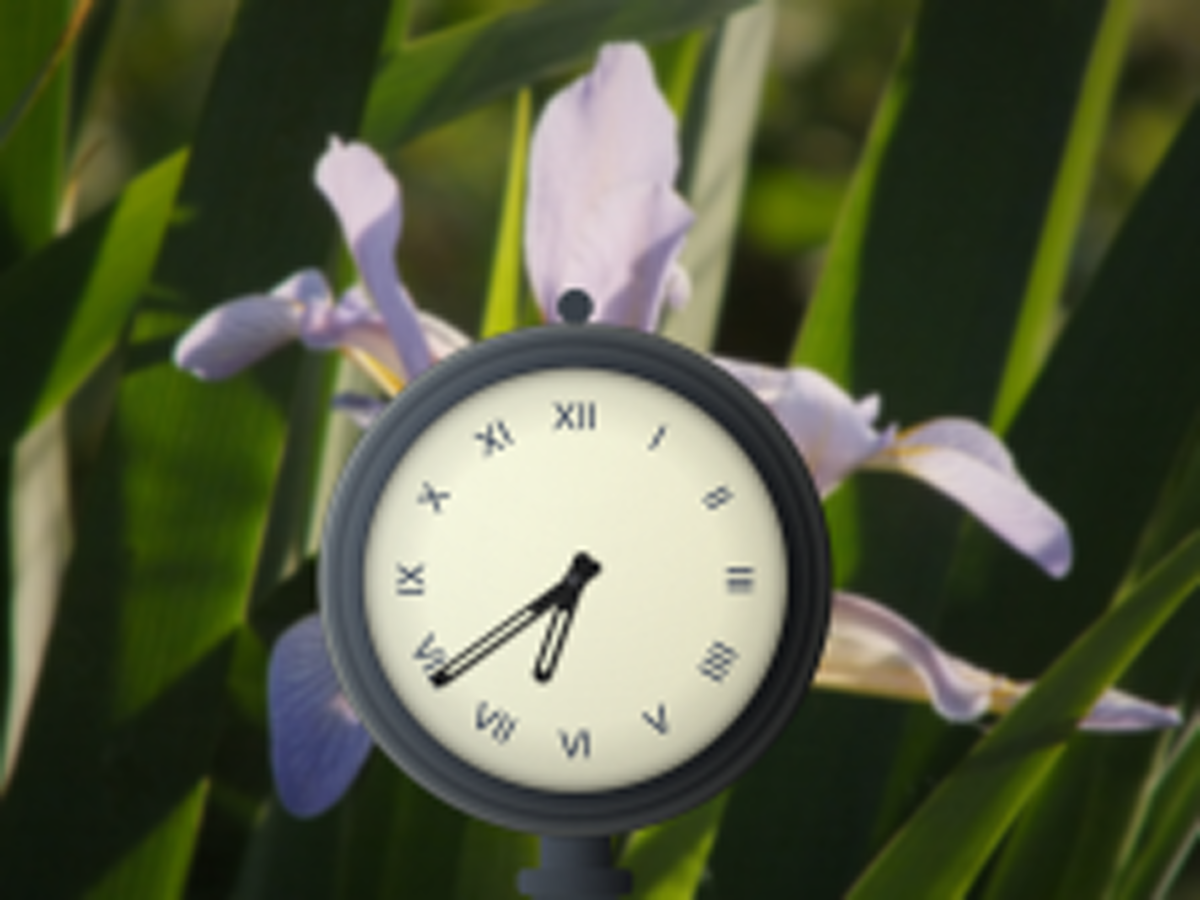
h=6 m=39
